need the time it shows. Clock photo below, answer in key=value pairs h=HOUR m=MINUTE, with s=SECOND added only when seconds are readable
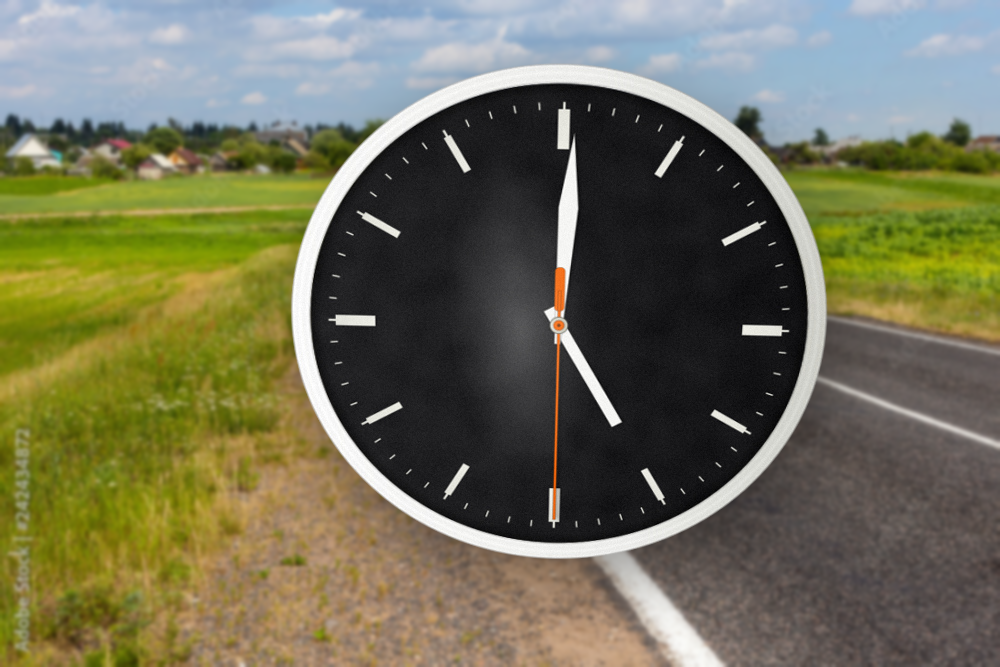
h=5 m=0 s=30
